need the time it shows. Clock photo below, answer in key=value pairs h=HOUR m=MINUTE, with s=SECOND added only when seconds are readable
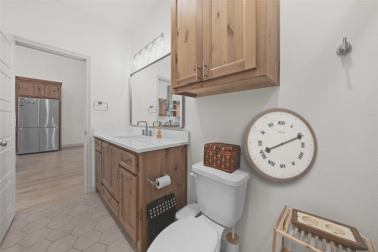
h=8 m=11
